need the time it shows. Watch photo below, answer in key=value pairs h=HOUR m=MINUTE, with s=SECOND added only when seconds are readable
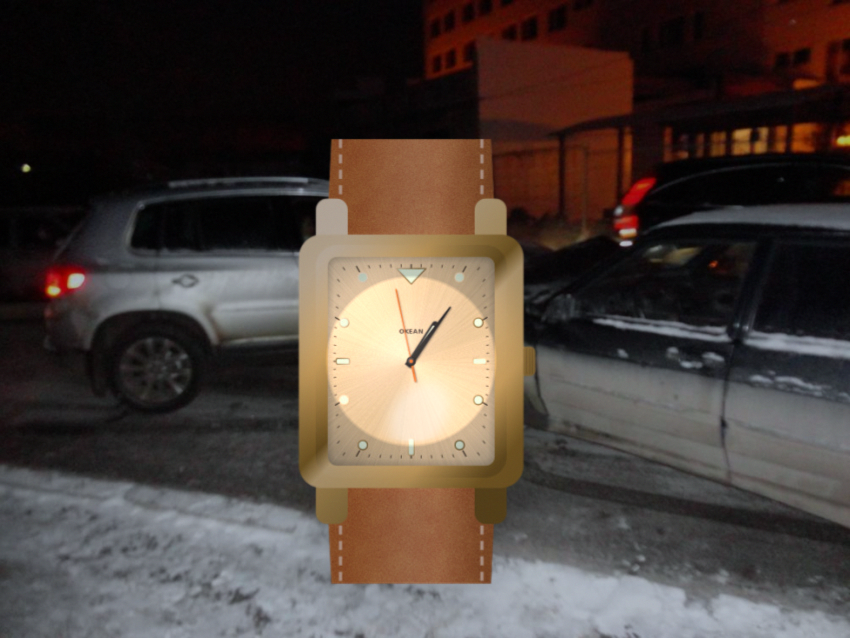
h=1 m=5 s=58
